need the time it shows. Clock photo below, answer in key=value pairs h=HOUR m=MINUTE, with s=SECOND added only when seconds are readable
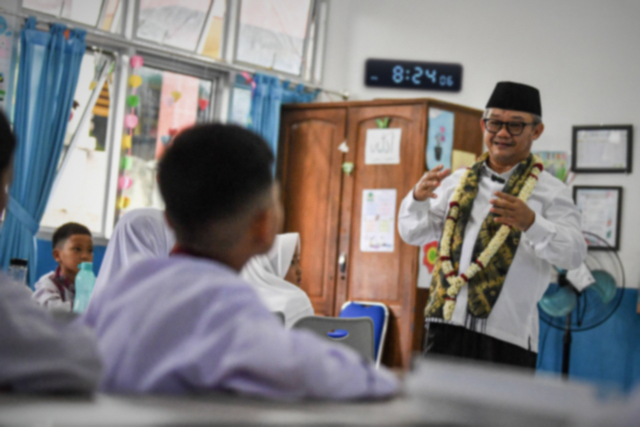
h=8 m=24
